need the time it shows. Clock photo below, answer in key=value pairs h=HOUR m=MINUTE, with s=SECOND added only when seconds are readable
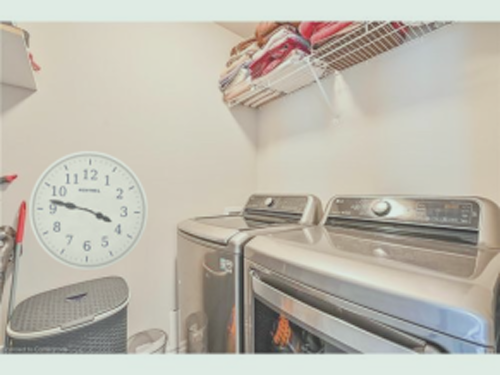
h=3 m=47
